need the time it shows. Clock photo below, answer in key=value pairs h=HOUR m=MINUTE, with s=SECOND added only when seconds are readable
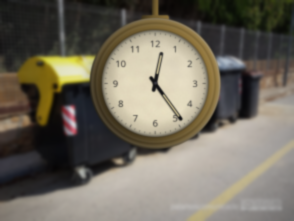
h=12 m=24
